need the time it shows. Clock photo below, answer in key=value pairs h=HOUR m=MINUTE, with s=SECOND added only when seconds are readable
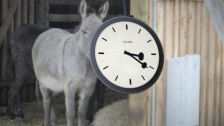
h=3 m=21
